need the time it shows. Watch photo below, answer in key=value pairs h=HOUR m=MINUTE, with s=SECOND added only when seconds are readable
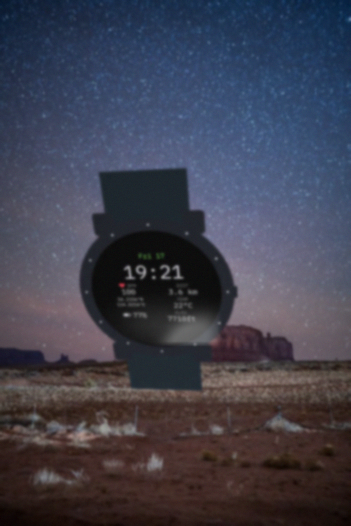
h=19 m=21
